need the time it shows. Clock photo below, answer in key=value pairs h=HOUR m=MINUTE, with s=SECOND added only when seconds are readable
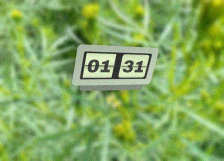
h=1 m=31
